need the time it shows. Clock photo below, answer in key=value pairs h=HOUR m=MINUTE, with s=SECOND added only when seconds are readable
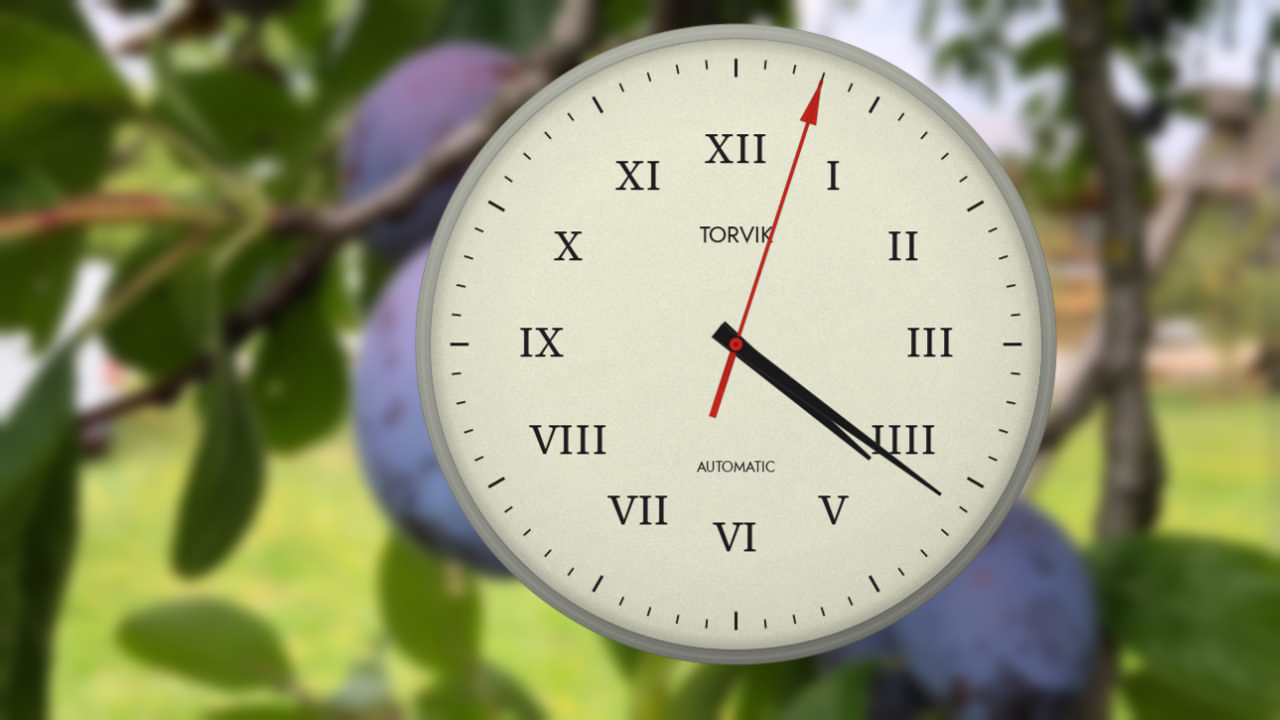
h=4 m=21 s=3
